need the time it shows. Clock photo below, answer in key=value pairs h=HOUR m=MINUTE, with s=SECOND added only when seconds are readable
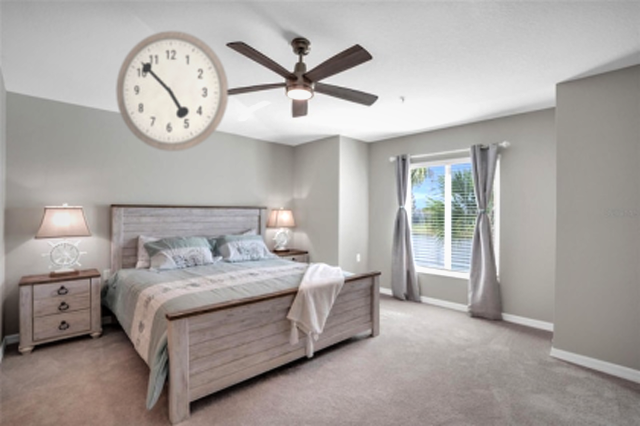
h=4 m=52
